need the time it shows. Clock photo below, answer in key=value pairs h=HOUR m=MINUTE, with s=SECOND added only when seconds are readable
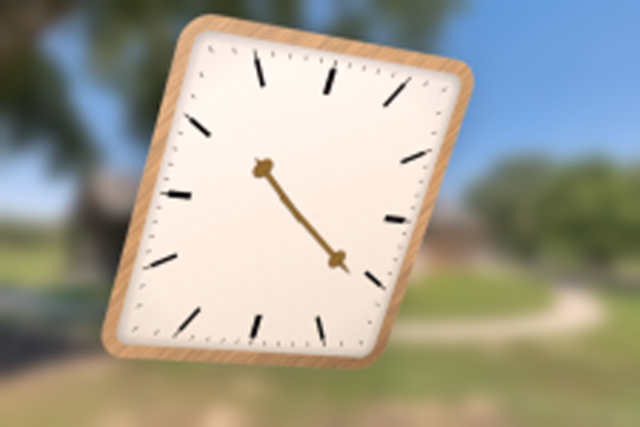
h=10 m=21
